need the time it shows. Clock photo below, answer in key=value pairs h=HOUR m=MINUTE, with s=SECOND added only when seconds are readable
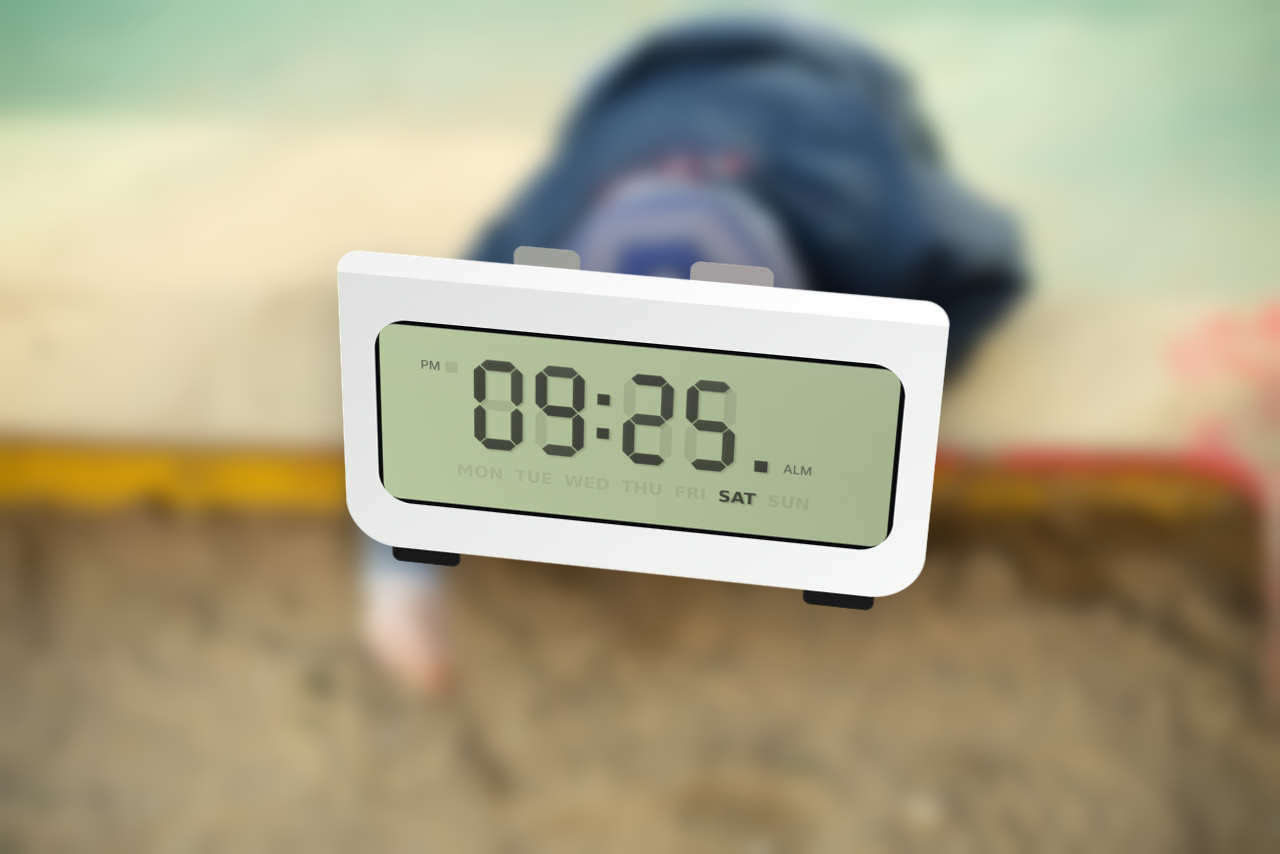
h=9 m=25
